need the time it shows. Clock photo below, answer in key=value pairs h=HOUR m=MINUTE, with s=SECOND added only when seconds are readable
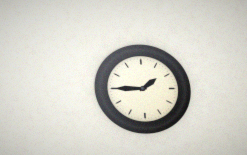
h=1 m=45
